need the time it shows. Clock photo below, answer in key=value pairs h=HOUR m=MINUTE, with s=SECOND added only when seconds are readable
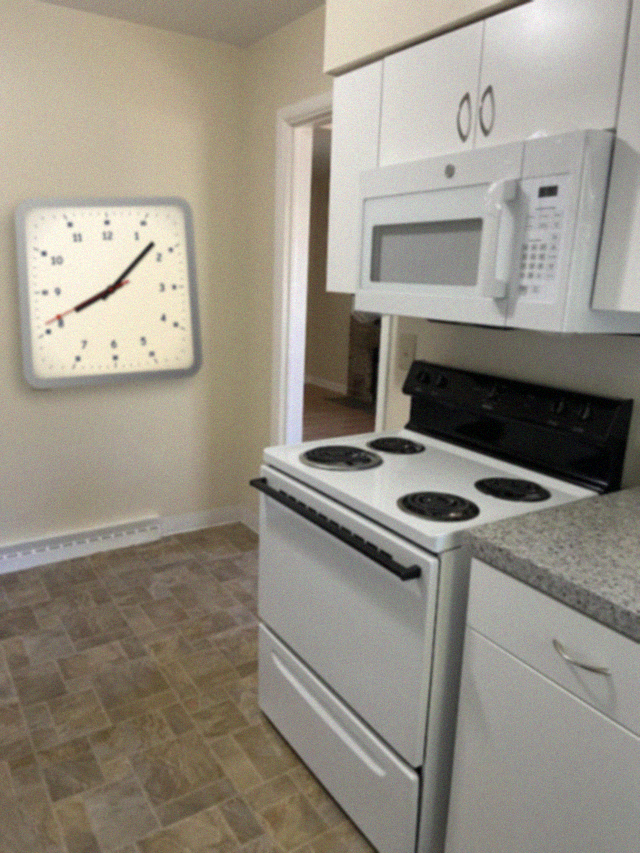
h=8 m=7 s=41
